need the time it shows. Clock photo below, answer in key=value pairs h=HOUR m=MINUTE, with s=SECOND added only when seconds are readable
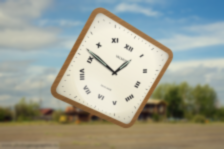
h=12 m=47
